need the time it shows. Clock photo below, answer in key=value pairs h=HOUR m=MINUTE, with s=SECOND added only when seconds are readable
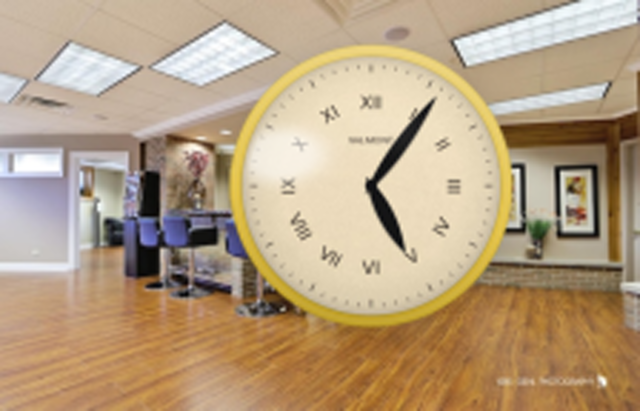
h=5 m=6
